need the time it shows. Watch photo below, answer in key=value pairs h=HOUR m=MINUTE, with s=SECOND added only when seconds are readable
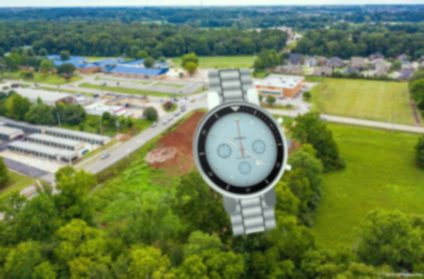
h=10 m=22
